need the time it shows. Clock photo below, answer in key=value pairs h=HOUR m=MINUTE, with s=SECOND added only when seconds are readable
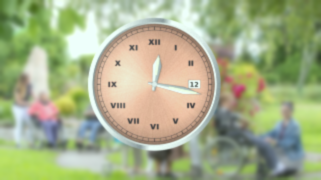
h=12 m=17
